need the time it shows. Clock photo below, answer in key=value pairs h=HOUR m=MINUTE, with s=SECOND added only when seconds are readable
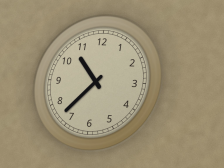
h=10 m=37
